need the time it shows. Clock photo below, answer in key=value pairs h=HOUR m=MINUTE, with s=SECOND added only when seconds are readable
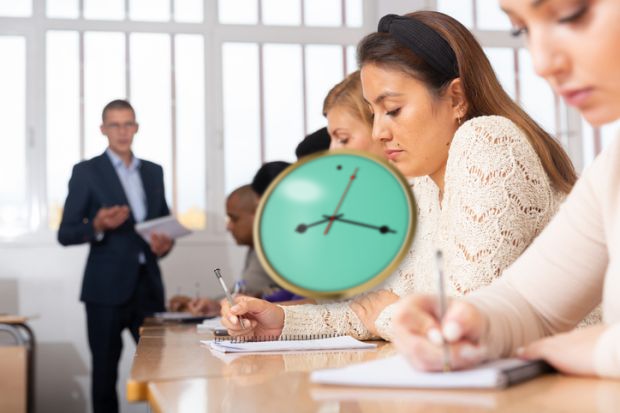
h=8 m=17 s=3
